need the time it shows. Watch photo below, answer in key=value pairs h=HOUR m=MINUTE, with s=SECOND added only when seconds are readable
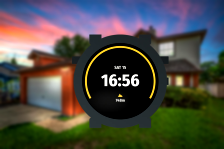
h=16 m=56
